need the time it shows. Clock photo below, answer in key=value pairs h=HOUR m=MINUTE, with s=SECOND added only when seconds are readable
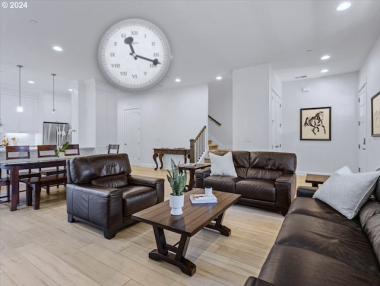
h=11 m=18
